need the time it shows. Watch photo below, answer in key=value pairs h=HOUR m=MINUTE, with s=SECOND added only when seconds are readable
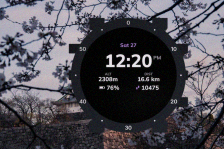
h=12 m=20
